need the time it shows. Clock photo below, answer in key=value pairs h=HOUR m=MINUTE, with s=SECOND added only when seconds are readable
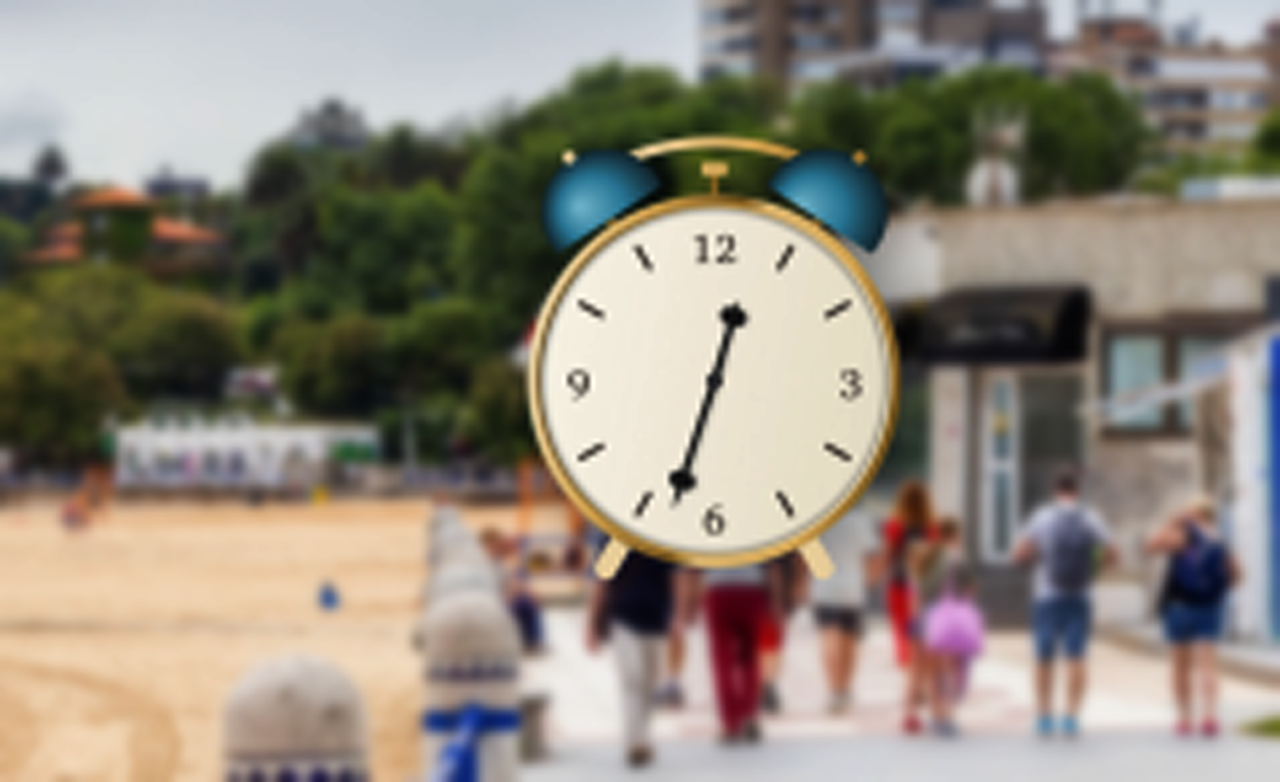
h=12 m=33
